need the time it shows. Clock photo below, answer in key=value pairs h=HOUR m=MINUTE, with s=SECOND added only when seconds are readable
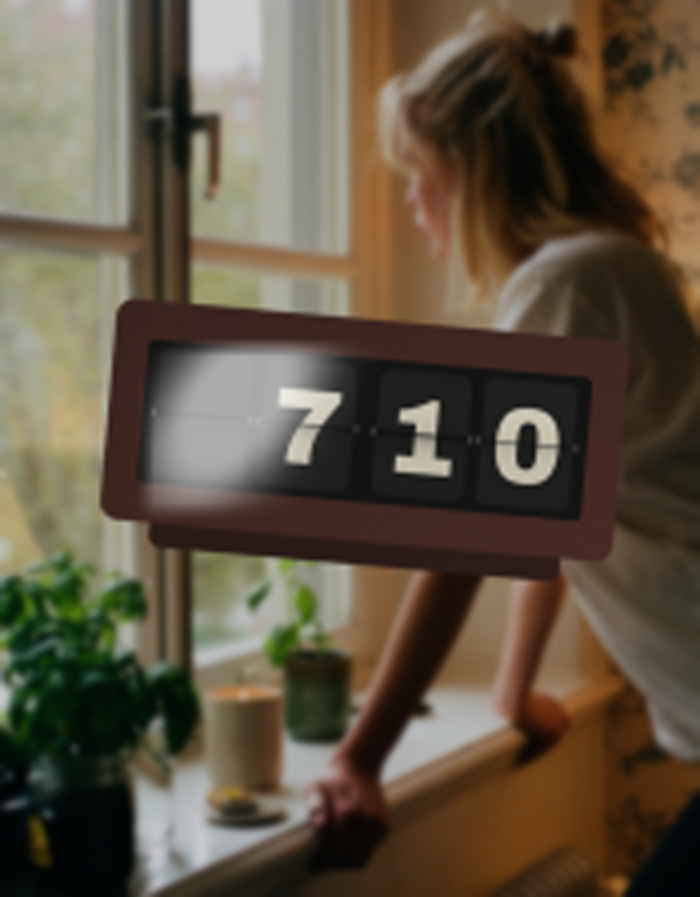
h=7 m=10
